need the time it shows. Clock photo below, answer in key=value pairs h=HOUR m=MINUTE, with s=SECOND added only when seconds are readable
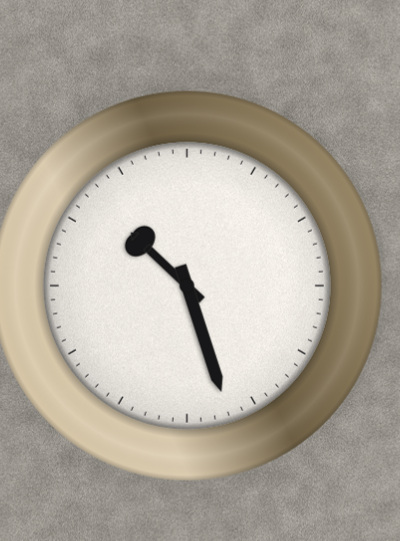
h=10 m=27
